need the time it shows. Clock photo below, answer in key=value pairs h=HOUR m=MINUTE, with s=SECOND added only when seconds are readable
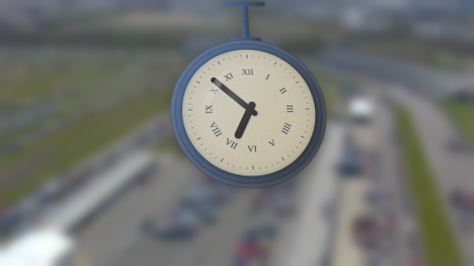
h=6 m=52
